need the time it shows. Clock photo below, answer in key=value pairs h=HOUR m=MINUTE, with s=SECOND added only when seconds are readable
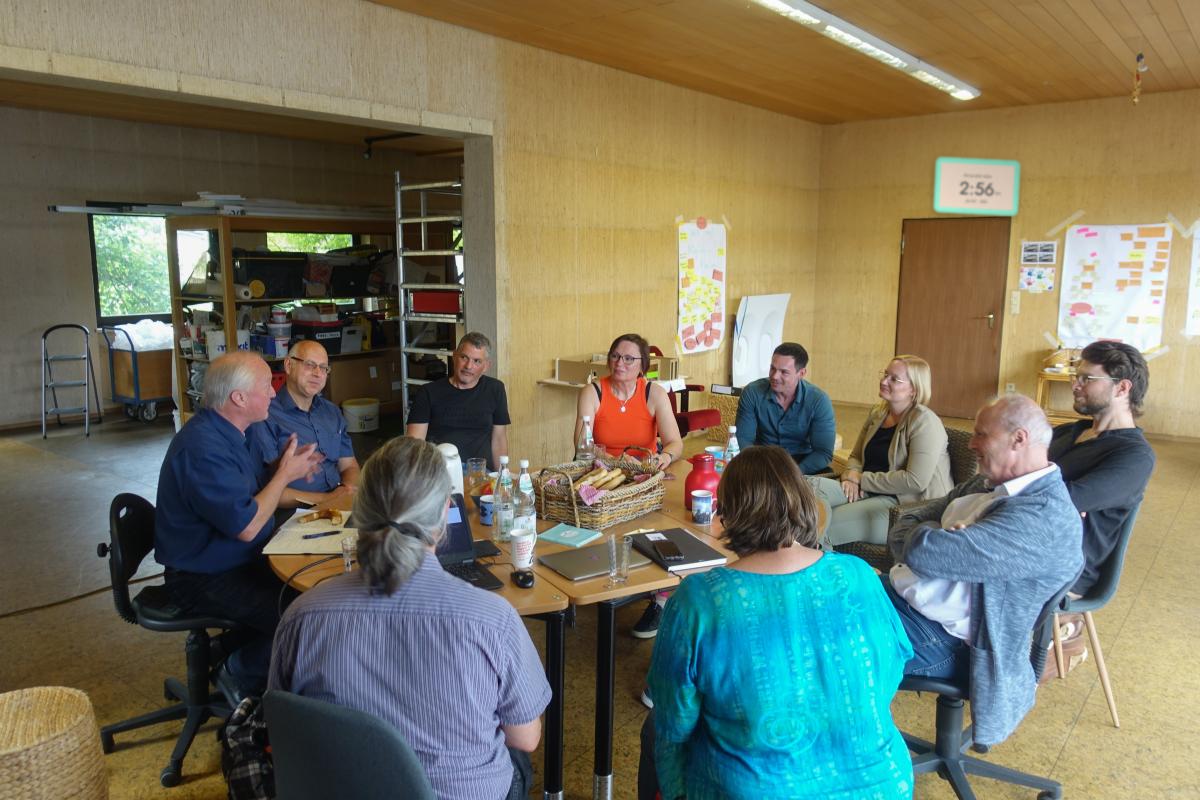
h=2 m=56
